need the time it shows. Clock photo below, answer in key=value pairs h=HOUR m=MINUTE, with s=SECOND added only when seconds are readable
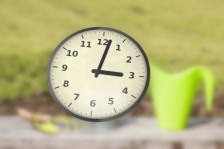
h=3 m=2
